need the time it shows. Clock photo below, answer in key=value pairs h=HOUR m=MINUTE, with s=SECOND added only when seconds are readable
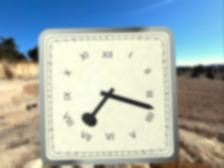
h=7 m=18
